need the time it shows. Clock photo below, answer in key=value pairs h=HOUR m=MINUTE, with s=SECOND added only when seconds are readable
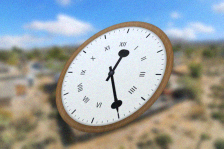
h=12 m=25
